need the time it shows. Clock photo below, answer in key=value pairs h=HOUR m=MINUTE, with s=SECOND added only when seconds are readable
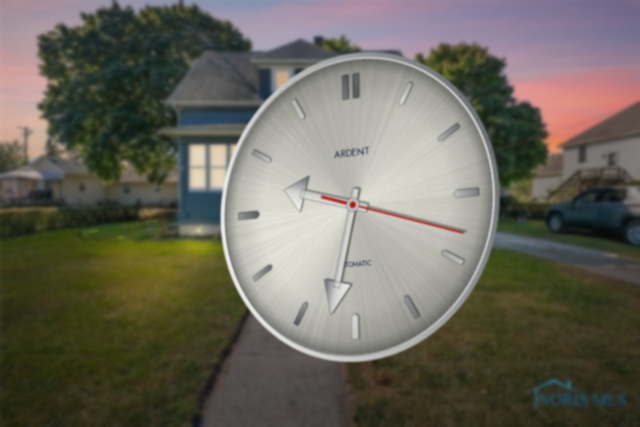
h=9 m=32 s=18
